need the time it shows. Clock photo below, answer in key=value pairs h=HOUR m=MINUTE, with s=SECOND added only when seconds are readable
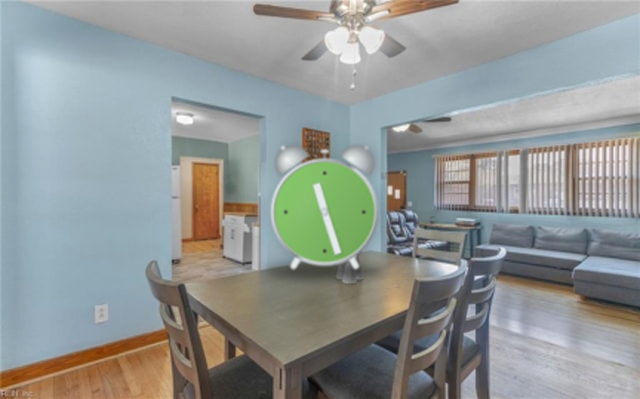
h=11 m=27
